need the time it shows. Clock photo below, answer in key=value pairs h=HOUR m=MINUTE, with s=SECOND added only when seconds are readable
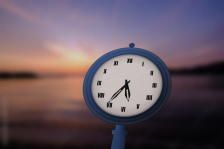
h=5 m=36
